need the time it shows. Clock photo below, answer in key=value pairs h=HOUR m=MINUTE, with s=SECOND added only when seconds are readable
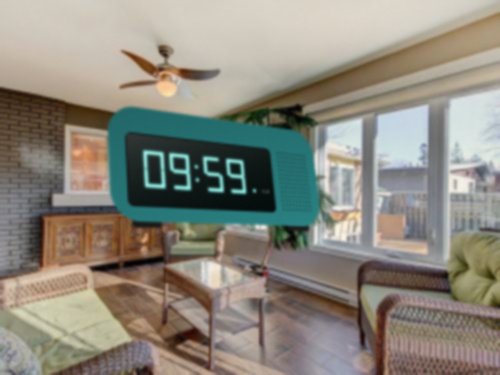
h=9 m=59
